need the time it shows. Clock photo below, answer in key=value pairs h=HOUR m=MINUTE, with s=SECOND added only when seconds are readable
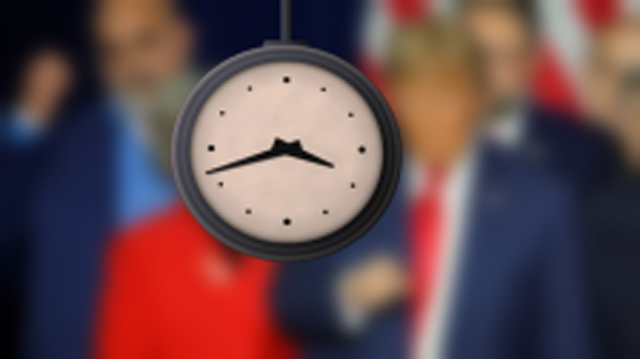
h=3 m=42
